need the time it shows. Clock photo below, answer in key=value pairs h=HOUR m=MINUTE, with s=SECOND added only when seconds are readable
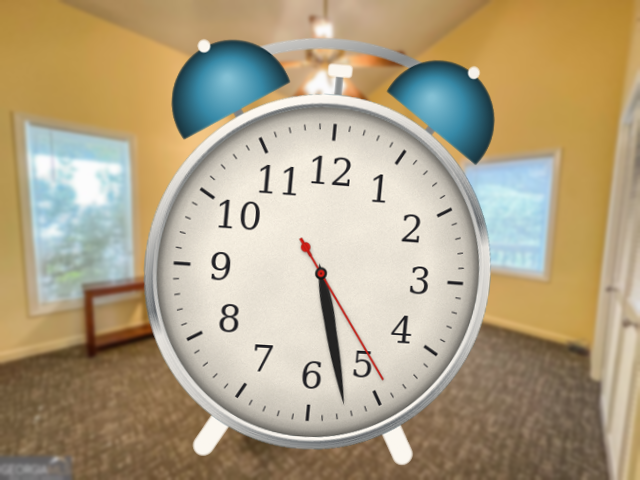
h=5 m=27 s=24
